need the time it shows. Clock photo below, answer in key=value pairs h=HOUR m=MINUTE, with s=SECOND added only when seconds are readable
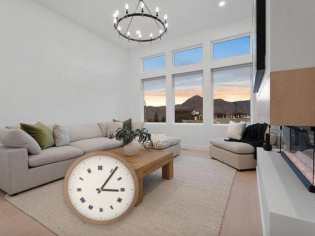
h=3 m=6
